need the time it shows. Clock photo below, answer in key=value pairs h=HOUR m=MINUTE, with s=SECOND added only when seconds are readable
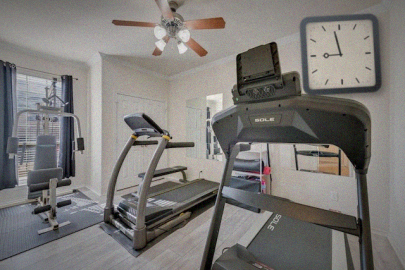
h=8 m=58
